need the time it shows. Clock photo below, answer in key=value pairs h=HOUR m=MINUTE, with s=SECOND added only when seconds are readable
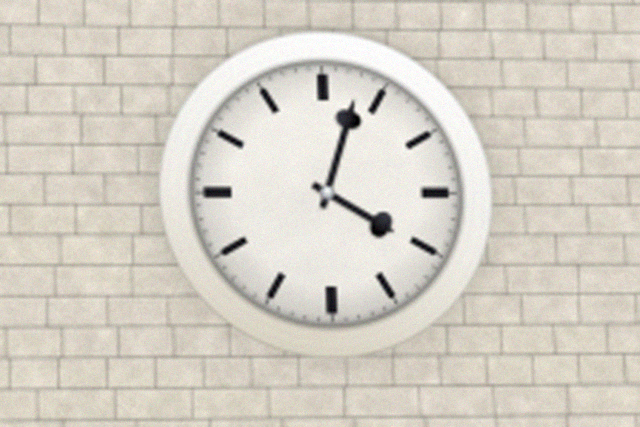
h=4 m=3
